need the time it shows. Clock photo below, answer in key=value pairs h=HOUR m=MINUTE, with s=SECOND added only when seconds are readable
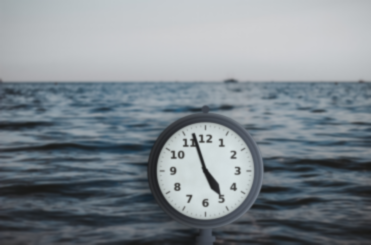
h=4 m=57
